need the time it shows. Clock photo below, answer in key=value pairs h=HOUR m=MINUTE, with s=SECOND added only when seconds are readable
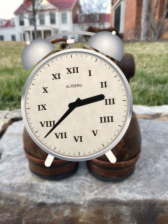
h=2 m=38
